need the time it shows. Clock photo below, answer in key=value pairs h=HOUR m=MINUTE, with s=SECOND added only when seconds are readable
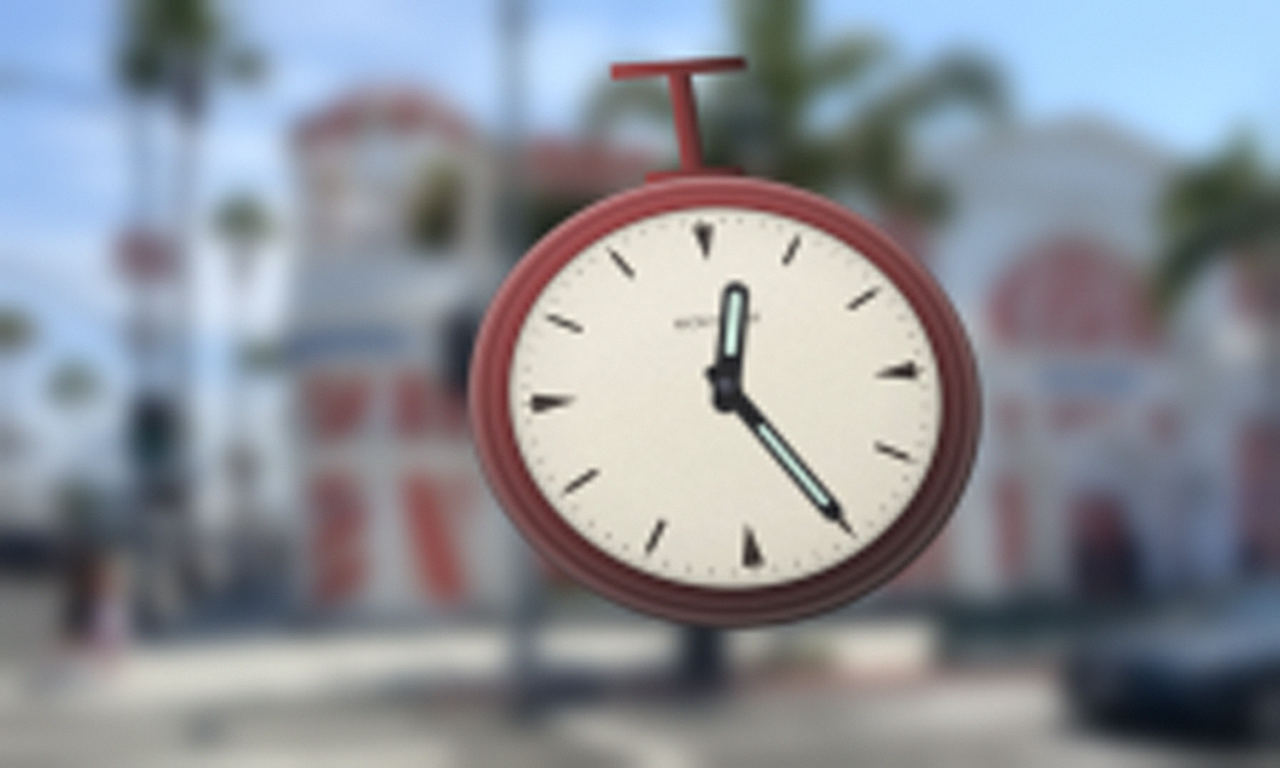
h=12 m=25
